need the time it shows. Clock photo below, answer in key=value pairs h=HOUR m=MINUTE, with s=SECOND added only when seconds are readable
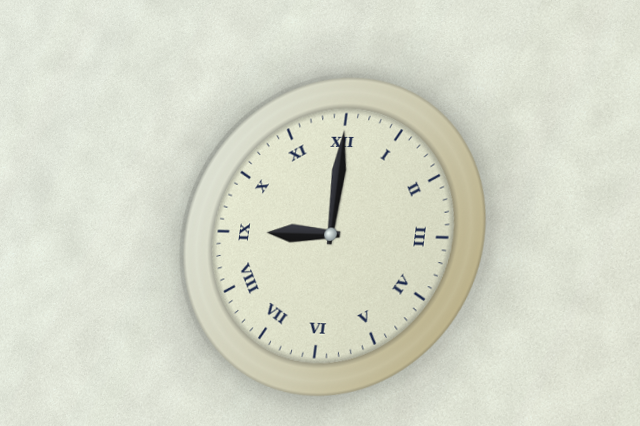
h=9 m=0
